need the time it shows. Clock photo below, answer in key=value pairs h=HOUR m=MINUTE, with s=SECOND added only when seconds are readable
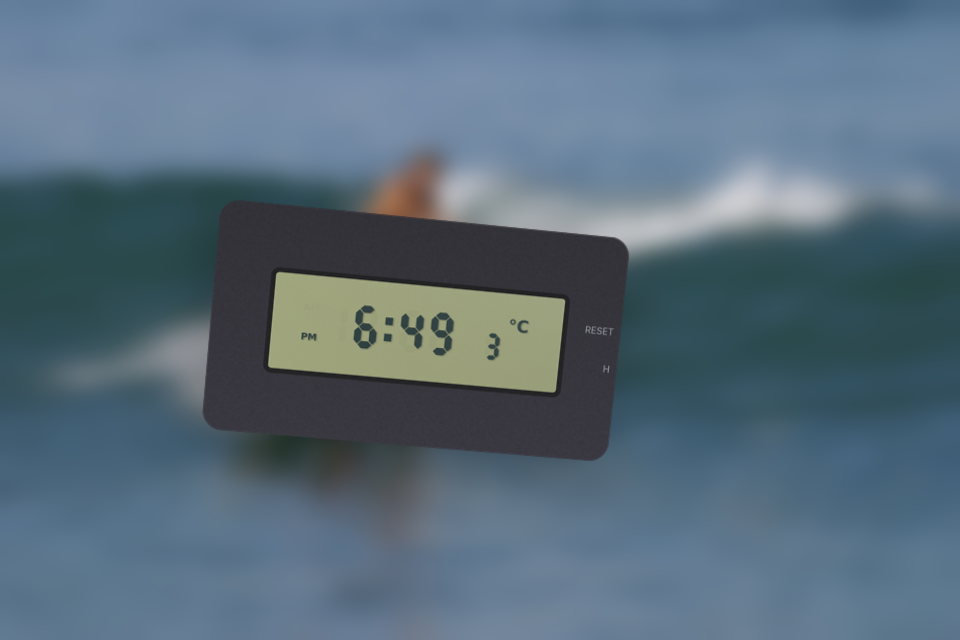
h=6 m=49
